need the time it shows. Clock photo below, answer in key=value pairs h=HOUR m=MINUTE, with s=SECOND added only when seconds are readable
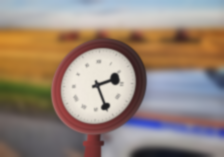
h=2 m=26
